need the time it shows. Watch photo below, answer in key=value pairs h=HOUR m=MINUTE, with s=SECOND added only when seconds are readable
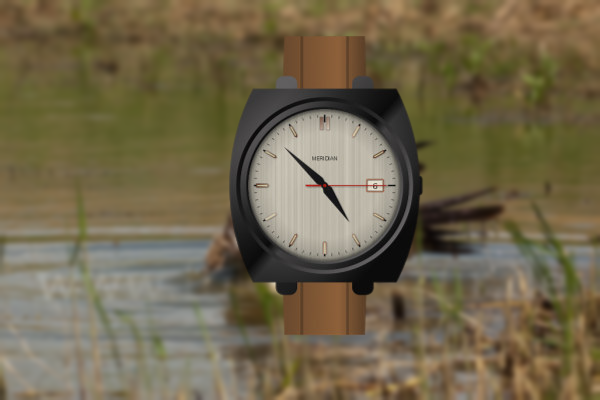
h=4 m=52 s=15
